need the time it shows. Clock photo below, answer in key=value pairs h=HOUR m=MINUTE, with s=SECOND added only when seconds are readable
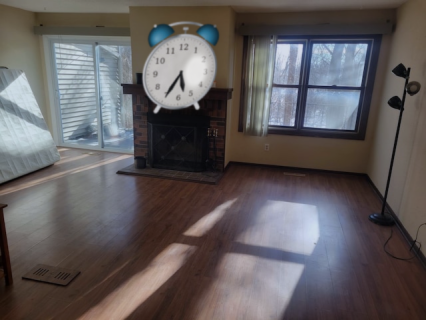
h=5 m=35
